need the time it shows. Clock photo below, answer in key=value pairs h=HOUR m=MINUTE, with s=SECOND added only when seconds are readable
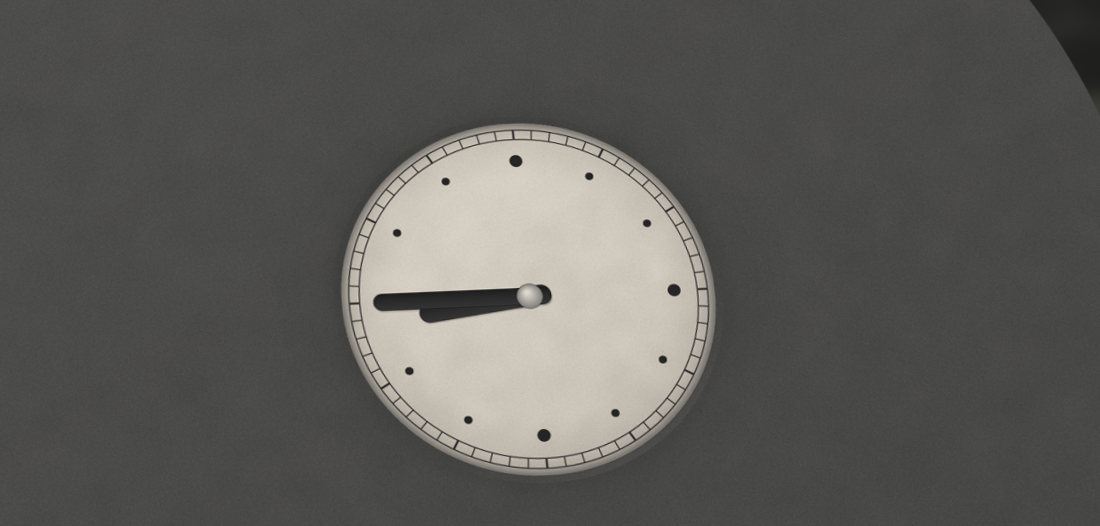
h=8 m=45
